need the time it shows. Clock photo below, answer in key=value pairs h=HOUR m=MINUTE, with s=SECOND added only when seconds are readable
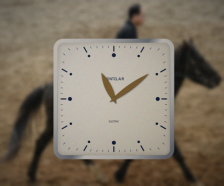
h=11 m=9
